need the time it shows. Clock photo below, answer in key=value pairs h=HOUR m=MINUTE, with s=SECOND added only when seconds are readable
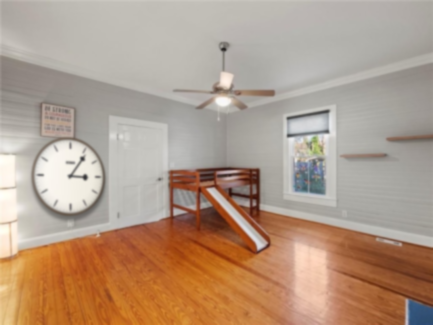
h=3 m=6
